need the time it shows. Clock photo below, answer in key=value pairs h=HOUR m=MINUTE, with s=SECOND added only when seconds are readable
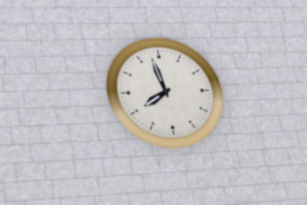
h=7 m=58
